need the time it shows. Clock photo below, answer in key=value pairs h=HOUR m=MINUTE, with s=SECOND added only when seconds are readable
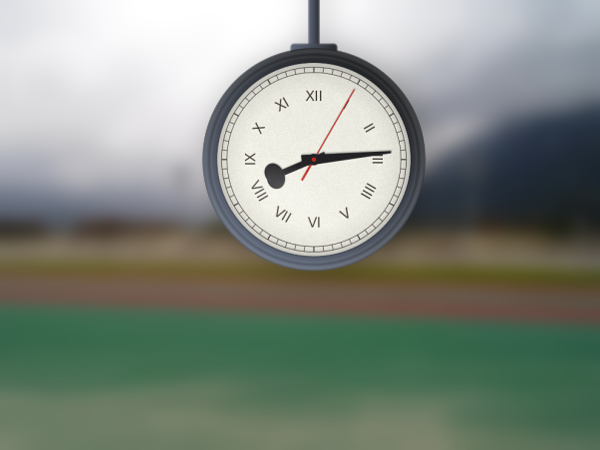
h=8 m=14 s=5
